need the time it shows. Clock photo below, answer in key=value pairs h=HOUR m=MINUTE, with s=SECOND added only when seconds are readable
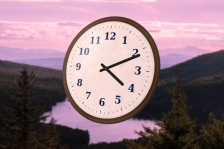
h=4 m=11
